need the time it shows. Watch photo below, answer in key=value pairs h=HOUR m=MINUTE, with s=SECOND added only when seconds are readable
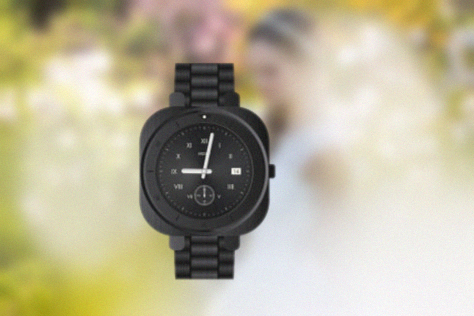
h=9 m=2
